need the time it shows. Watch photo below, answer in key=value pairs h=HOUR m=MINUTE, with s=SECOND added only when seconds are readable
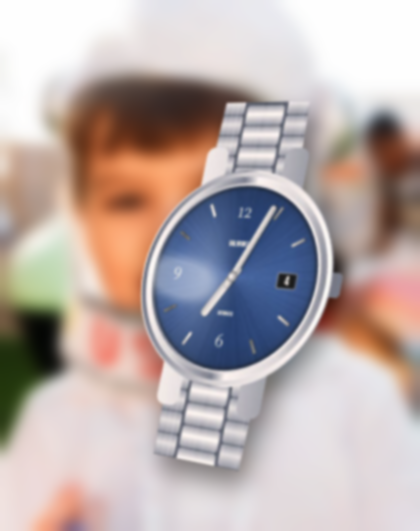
h=7 m=4
